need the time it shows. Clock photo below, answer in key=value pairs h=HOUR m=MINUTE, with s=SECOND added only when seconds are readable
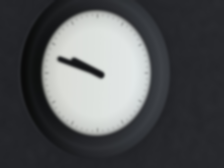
h=9 m=48
